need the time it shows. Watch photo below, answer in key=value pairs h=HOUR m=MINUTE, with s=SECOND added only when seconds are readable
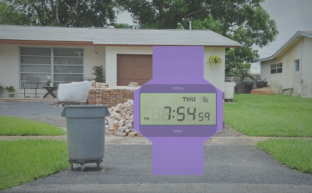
h=7 m=54 s=59
